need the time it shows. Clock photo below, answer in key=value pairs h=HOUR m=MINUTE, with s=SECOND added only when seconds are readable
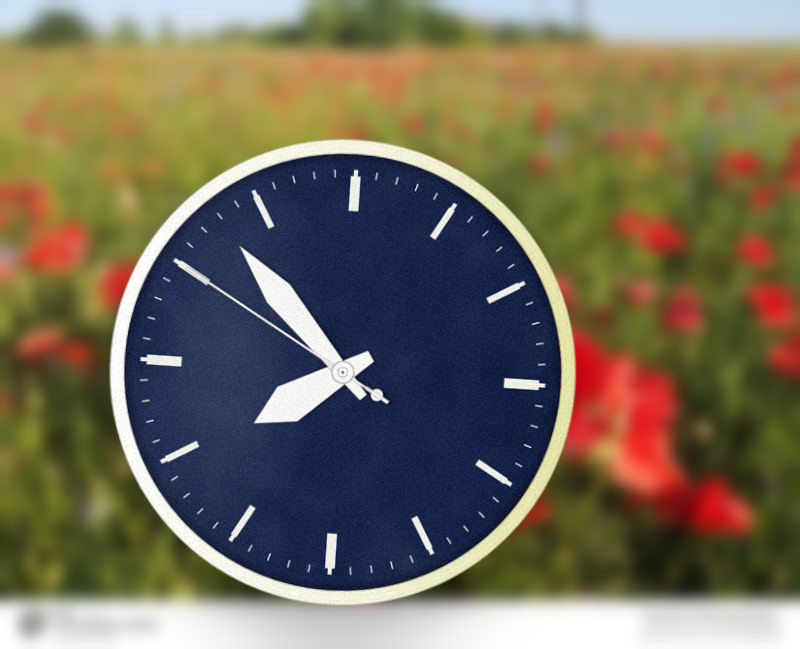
h=7 m=52 s=50
